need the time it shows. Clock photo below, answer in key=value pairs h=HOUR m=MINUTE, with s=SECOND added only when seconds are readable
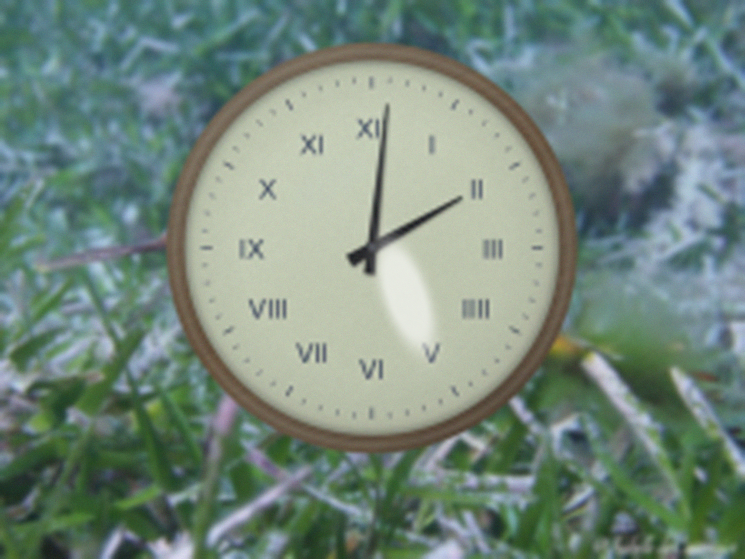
h=2 m=1
